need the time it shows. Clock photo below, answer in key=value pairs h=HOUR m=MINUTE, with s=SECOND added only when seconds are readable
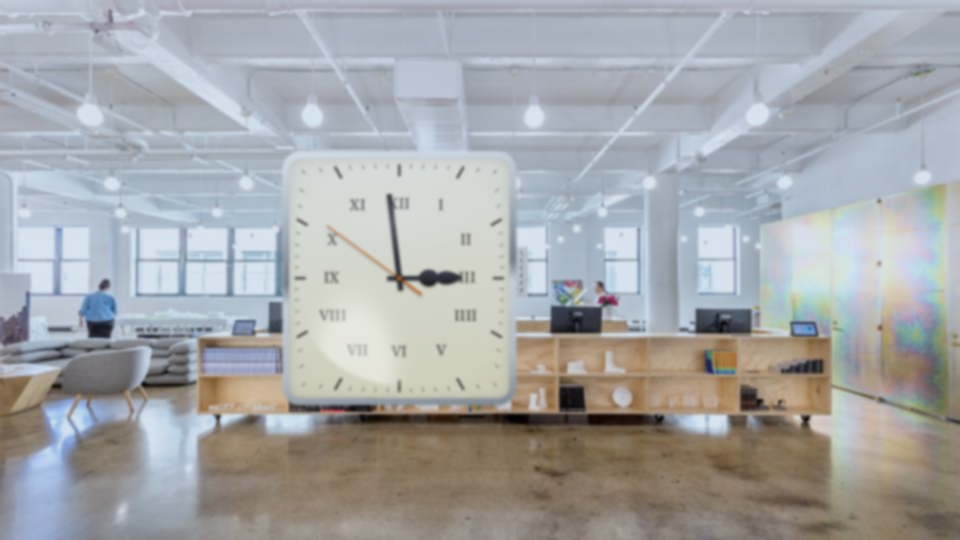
h=2 m=58 s=51
